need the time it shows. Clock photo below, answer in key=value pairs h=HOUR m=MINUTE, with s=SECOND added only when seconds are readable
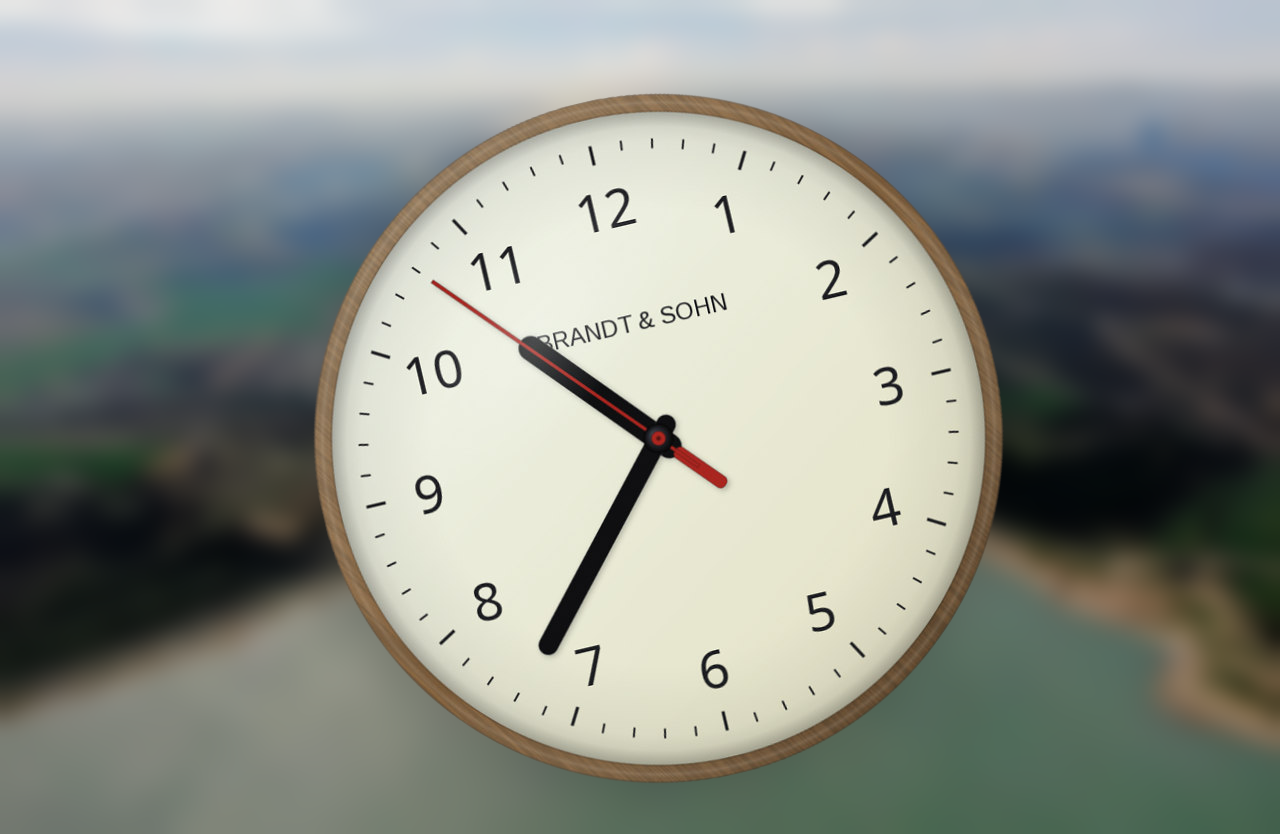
h=10 m=36 s=53
